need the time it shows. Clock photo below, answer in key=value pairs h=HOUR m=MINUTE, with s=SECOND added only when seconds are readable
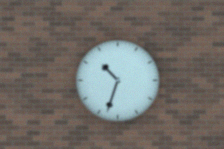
h=10 m=33
